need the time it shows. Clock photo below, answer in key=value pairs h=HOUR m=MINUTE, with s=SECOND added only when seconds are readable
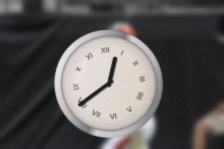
h=12 m=40
